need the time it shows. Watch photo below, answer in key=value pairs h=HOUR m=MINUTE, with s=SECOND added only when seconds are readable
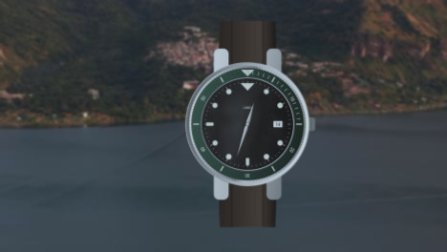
h=12 m=33
